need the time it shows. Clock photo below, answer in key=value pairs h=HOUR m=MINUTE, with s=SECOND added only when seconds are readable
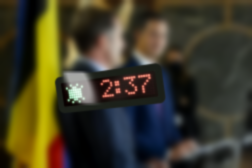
h=2 m=37
